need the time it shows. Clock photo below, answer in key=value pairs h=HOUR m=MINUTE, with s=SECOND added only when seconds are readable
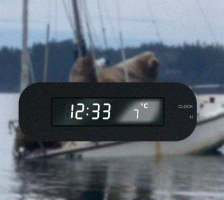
h=12 m=33
